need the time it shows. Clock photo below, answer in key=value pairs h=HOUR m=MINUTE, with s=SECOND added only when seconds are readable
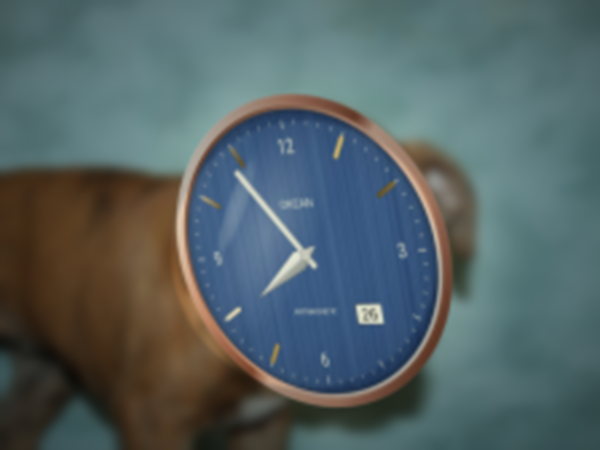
h=7 m=54
